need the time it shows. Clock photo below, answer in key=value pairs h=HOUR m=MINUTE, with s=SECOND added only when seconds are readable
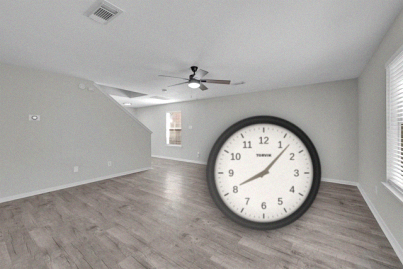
h=8 m=7
